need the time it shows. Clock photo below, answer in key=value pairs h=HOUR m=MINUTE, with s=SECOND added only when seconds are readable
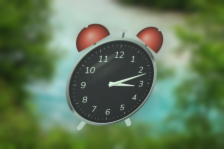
h=3 m=12
